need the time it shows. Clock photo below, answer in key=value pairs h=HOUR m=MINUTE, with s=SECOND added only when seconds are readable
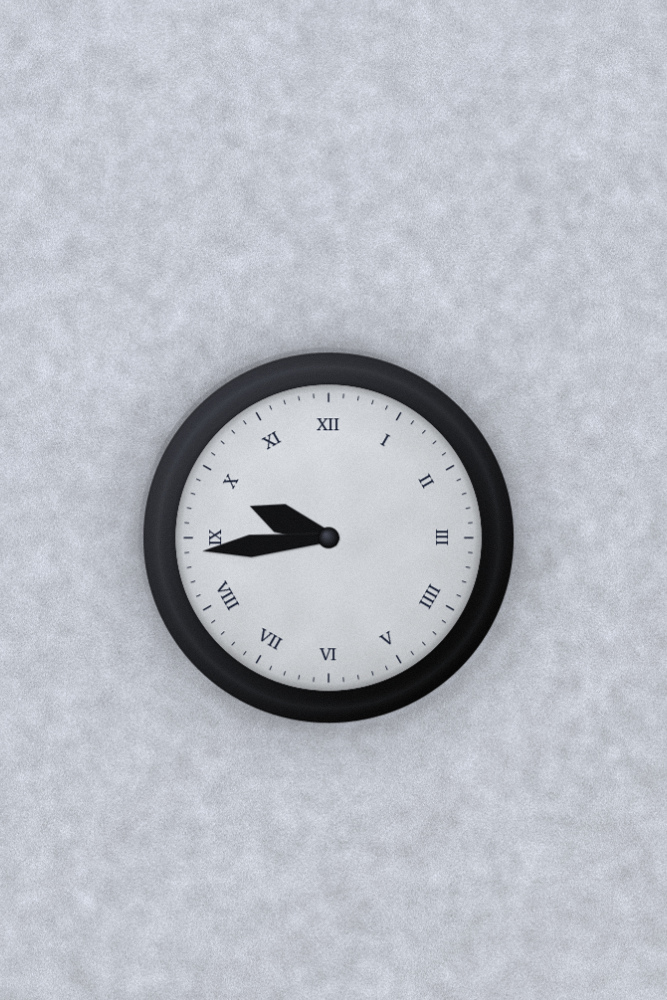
h=9 m=44
